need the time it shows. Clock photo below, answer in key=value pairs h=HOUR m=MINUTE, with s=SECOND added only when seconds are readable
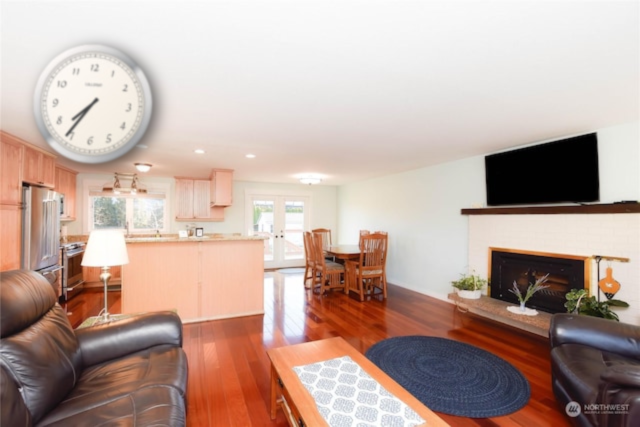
h=7 m=36
